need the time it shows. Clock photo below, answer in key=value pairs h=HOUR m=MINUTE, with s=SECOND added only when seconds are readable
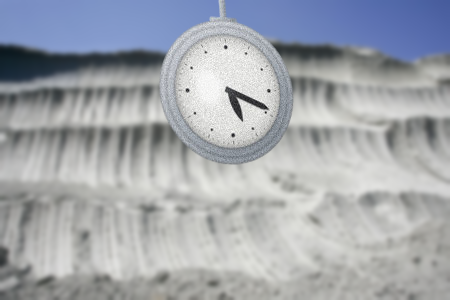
h=5 m=19
